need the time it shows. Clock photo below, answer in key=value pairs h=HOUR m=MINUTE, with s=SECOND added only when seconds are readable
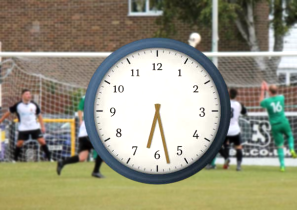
h=6 m=28
